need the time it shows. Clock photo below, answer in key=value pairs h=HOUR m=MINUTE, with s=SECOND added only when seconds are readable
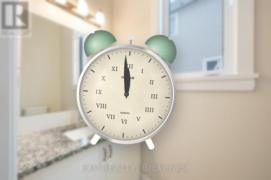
h=11 m=59
